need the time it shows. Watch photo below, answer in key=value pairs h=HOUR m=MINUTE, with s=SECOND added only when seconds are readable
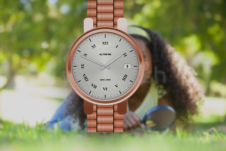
h=1 m=49
